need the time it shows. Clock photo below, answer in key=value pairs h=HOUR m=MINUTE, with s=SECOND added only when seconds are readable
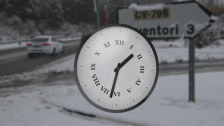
h=1 m=32
